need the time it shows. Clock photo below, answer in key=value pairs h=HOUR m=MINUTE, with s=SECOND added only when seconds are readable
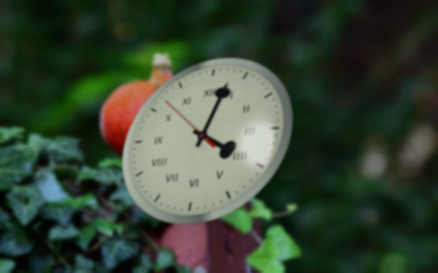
h=4 m=2 s=52
